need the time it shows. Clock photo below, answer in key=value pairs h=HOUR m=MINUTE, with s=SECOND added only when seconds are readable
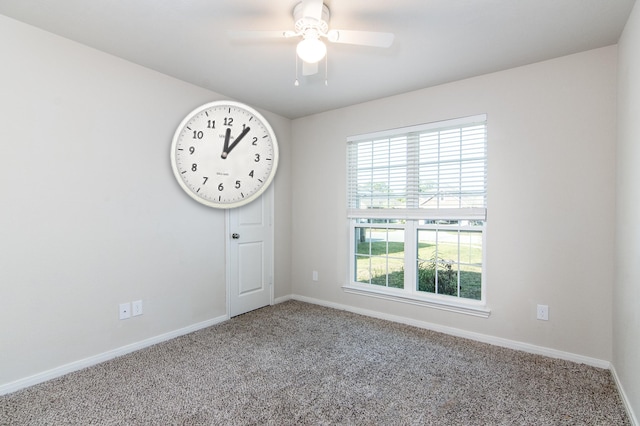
h=12 m=6
